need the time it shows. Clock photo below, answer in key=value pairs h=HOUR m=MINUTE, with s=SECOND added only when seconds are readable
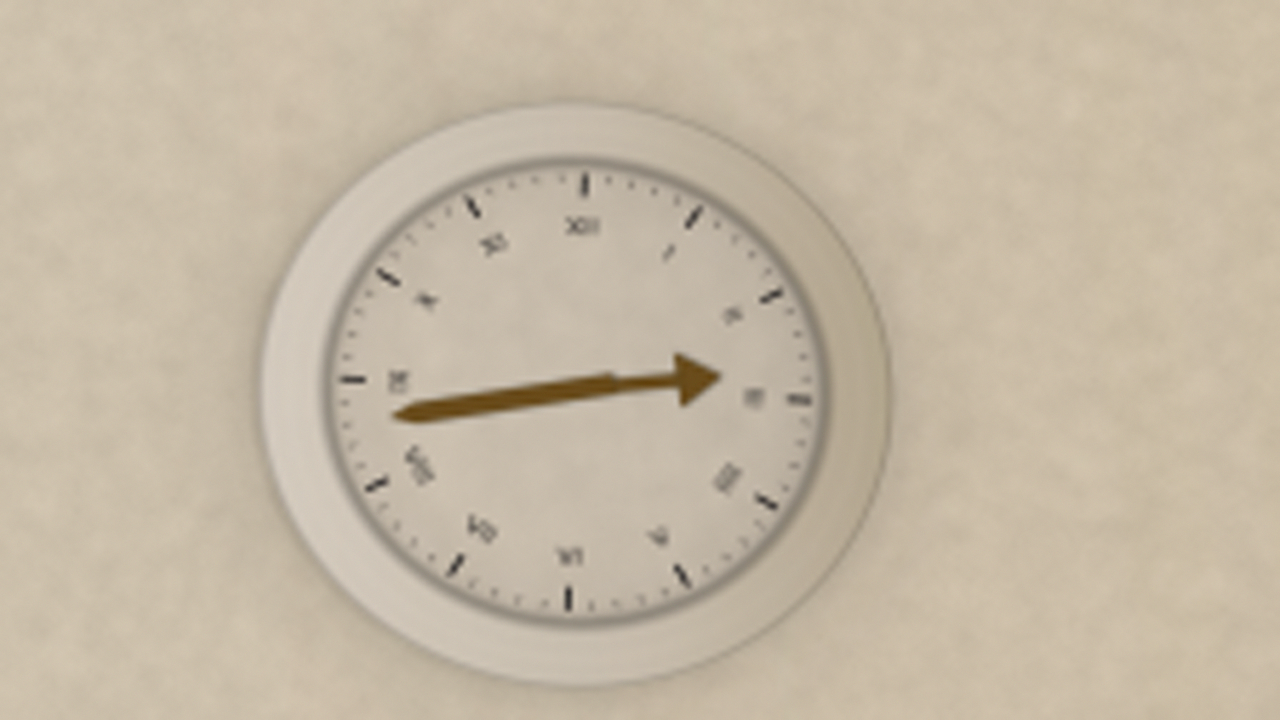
h=2 m=43
